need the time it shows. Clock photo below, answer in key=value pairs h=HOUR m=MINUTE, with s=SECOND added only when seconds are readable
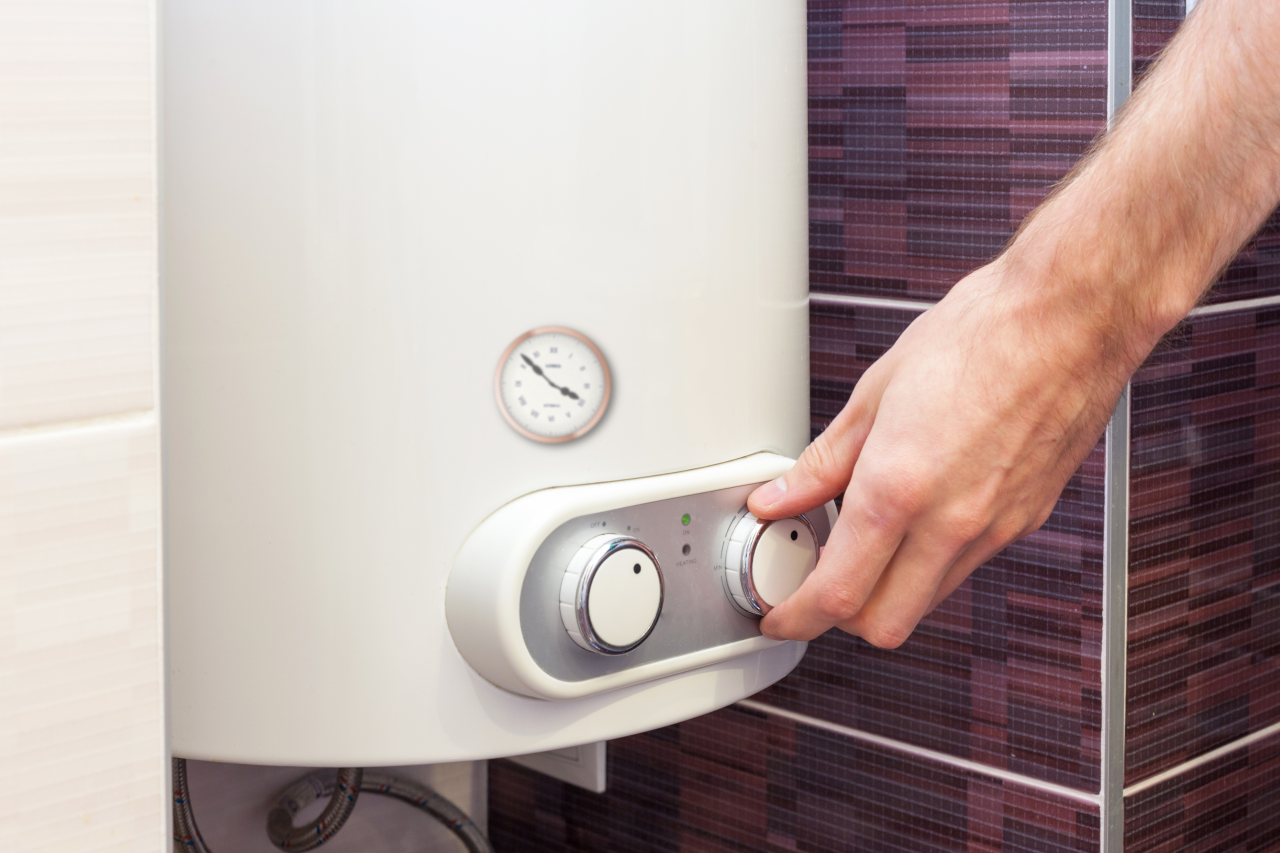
h=3 m=52
